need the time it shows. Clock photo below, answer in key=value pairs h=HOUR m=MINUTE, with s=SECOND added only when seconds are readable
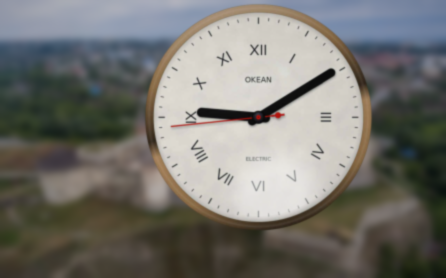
h=9 m=9 s=44
